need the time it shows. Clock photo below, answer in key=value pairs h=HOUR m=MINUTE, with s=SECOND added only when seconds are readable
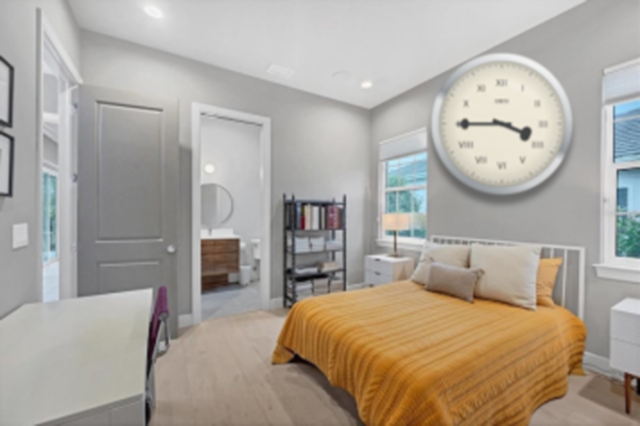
h=3 m=45
